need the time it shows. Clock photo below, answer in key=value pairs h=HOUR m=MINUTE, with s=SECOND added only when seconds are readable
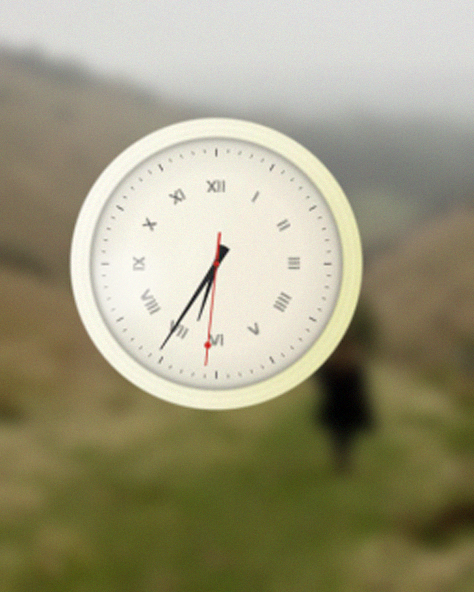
h=6 m=35 s=31
